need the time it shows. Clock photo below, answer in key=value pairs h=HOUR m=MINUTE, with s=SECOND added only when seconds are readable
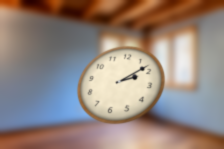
h=2 m=8
